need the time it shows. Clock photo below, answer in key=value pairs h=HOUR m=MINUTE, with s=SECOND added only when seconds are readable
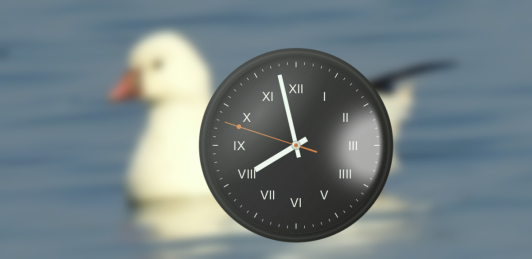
h=7 m=57 s=48
